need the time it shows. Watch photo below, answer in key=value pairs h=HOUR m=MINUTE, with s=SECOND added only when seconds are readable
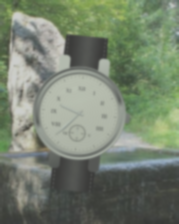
h=9 m=37
